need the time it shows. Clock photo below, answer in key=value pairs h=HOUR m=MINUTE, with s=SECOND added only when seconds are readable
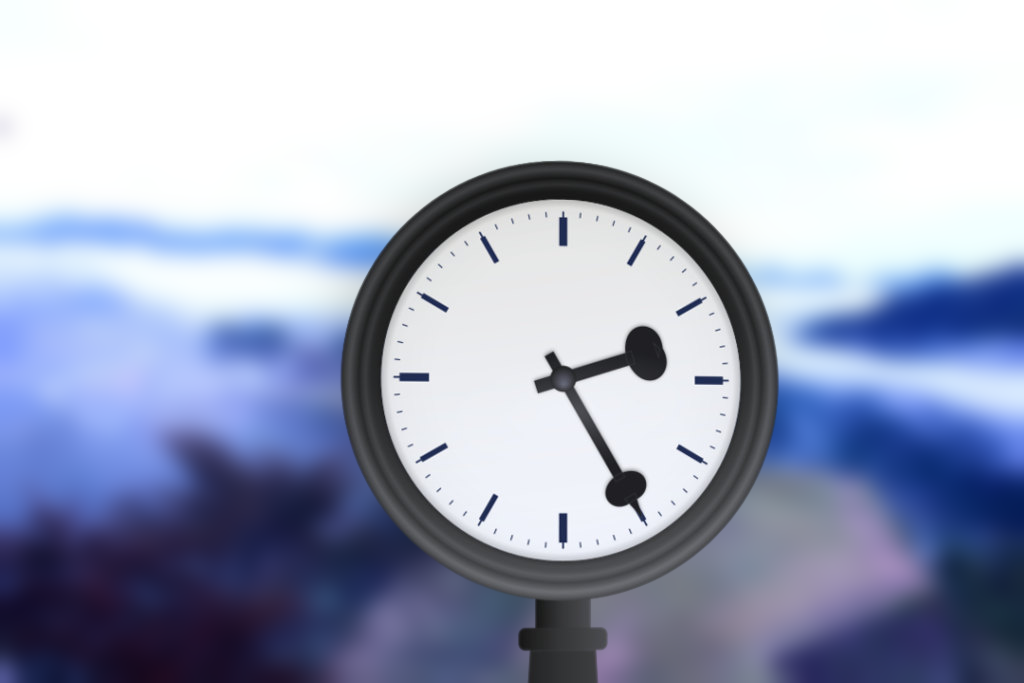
h=2 m=25
